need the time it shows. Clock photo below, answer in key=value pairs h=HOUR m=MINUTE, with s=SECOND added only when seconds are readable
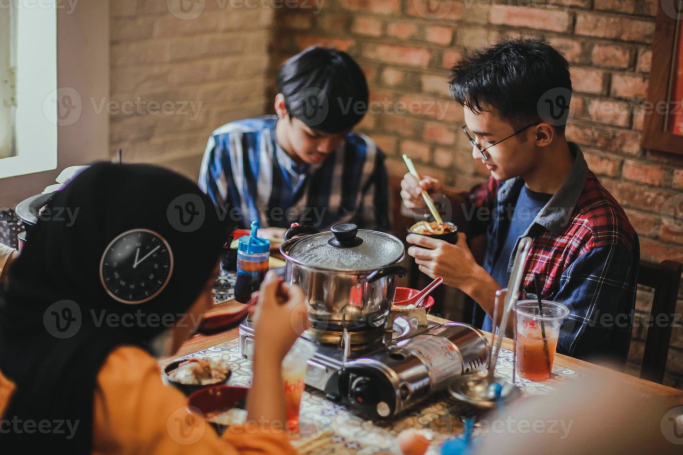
h=12 m=8
